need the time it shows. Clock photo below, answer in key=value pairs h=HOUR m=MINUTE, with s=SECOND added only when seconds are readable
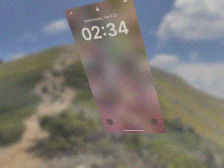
h=2 m=34
